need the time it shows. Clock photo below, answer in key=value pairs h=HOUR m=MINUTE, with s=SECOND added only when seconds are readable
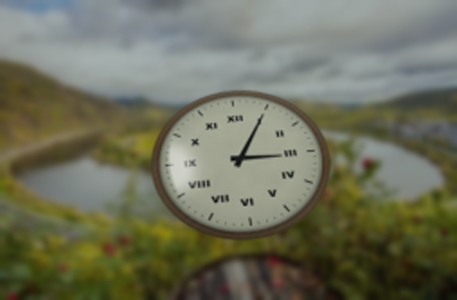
h=3 m=5
